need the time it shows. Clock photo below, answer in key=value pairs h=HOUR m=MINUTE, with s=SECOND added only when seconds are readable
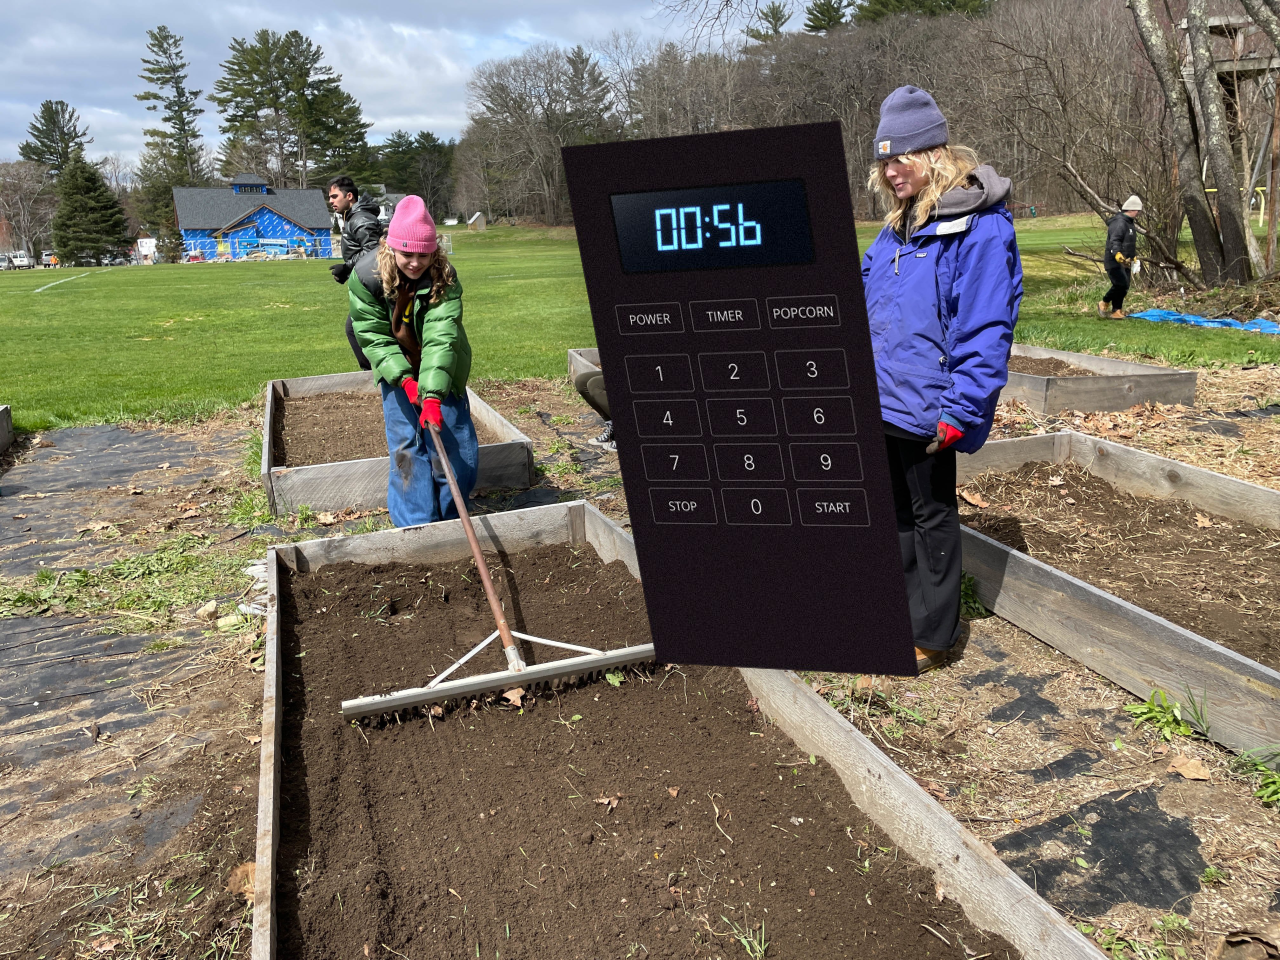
h=0 m=56
